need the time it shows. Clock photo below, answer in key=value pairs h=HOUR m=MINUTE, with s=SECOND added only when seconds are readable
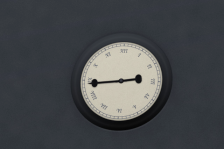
h=2 m=44
